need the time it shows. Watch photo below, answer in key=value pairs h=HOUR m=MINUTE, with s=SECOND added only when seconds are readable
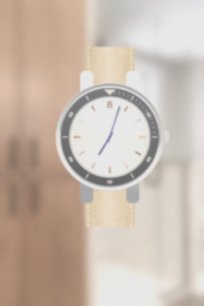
h=7 m=3
